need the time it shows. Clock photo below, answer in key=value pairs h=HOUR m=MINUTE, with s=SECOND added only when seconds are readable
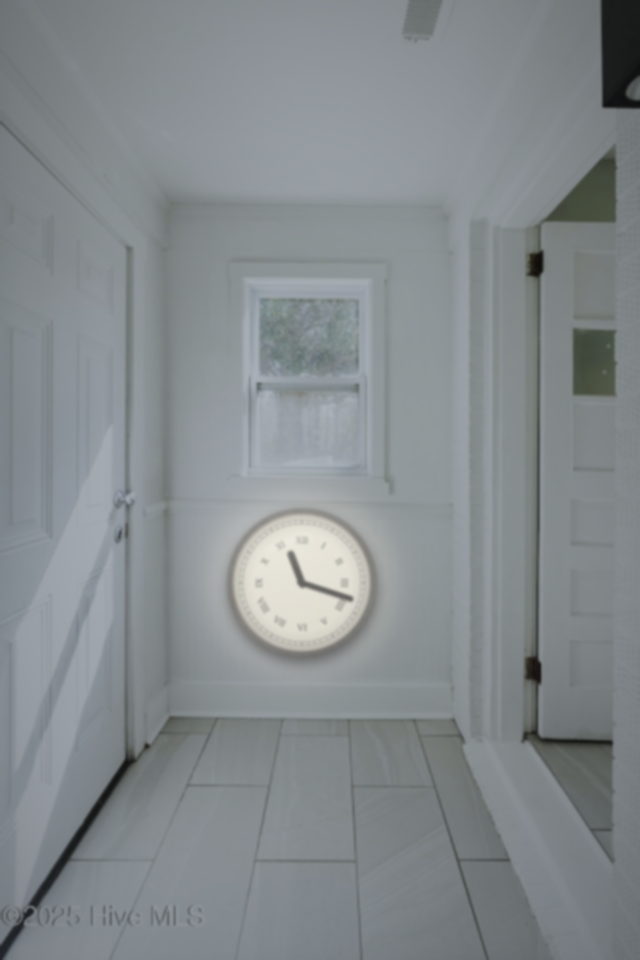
h=11 m=18
